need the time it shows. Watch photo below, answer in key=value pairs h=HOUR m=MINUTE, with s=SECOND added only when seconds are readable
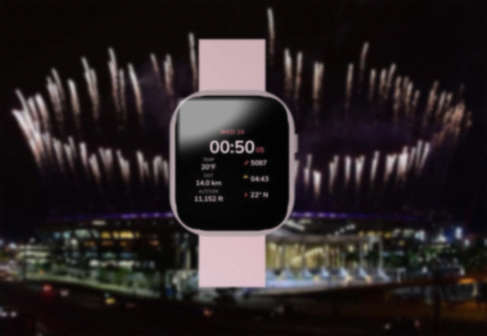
h=0 m=50
